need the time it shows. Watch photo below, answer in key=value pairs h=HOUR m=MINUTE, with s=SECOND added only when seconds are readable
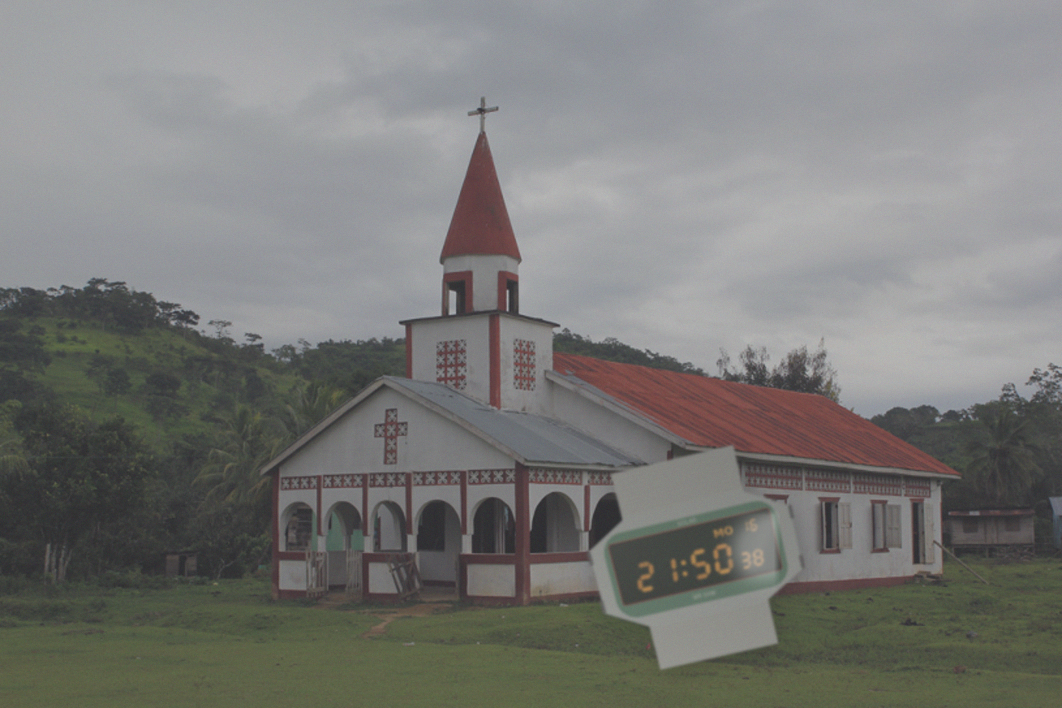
h=21 m=50 s=38
